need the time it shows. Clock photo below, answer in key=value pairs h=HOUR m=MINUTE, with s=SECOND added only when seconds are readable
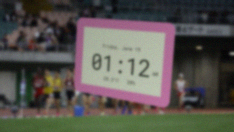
h=1 m=12
